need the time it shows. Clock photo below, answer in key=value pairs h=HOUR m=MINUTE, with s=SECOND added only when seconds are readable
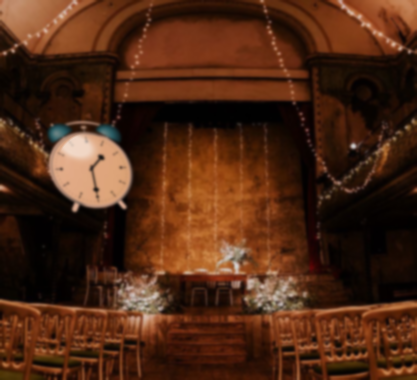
h=1 m=30
